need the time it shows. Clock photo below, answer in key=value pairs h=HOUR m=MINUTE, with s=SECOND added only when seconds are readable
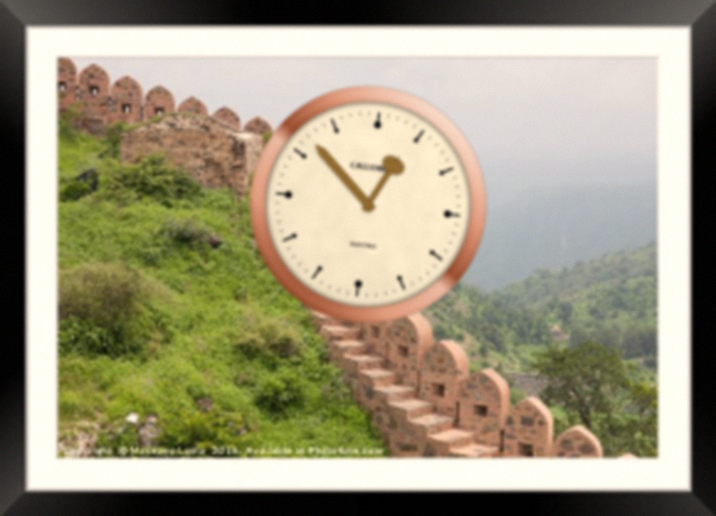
h=12 m=52
